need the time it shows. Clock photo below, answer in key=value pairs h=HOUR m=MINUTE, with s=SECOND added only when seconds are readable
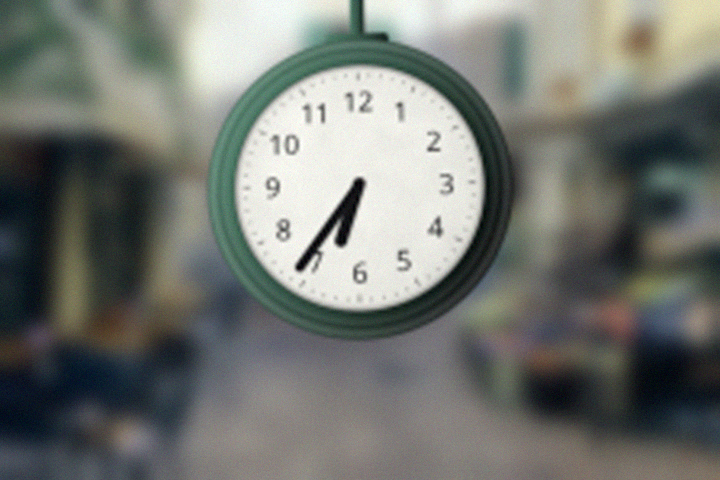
h=6 m=36
